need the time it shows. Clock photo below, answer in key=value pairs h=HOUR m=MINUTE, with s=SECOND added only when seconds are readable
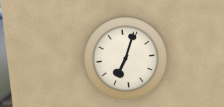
h=7 m=4
